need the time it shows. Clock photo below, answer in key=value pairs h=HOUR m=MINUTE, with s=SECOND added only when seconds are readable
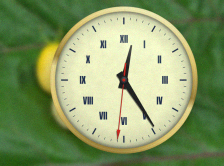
h=12 m=24 s=31
